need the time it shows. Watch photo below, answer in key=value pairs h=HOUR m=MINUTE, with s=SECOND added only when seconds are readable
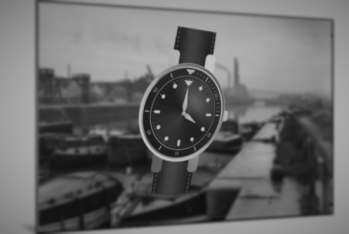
h=4 m=0
